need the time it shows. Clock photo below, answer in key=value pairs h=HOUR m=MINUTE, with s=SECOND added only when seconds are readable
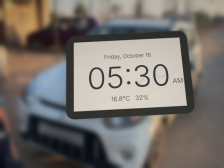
h=5 m=30
